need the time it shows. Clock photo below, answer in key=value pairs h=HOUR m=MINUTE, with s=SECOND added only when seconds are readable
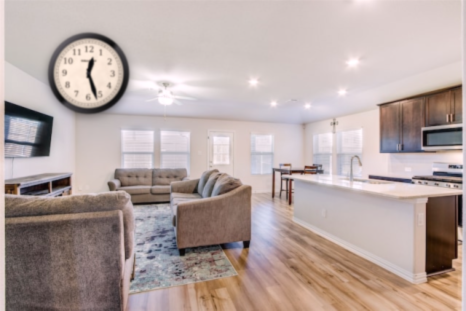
h=12 m=27
